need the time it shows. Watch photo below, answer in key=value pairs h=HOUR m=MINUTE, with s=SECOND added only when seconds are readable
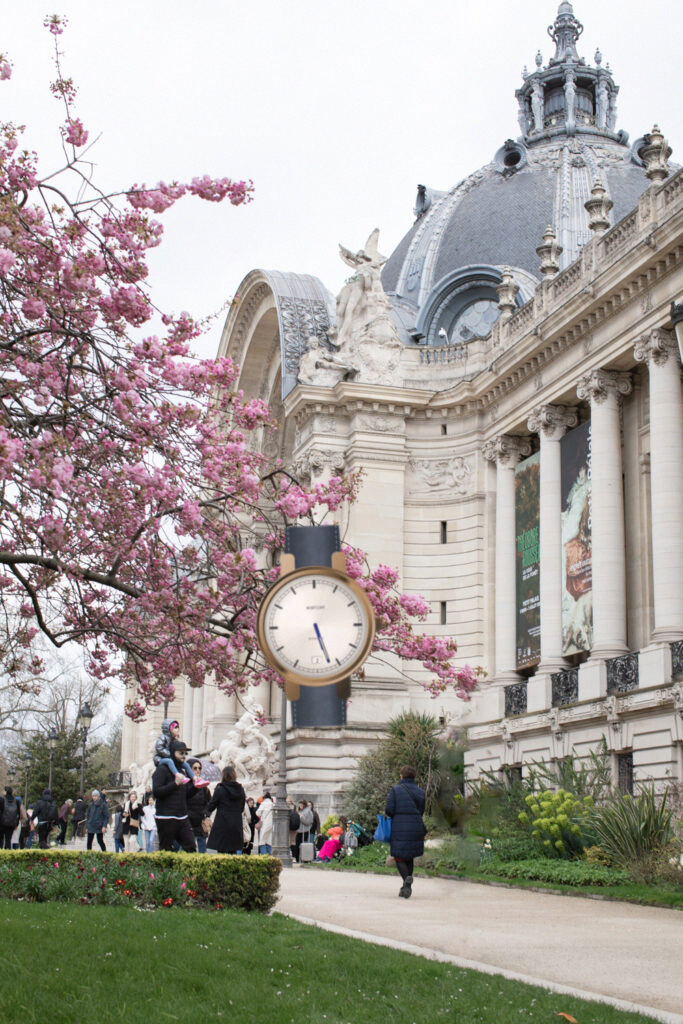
h=5 m=27
